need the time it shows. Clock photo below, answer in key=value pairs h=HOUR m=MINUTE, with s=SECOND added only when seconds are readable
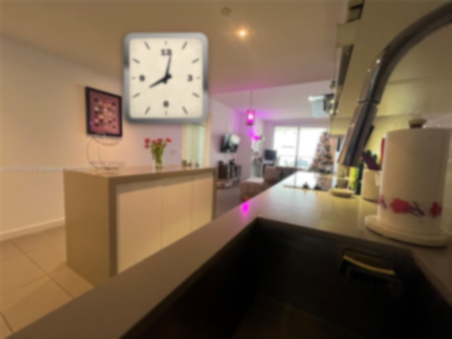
h=8 m=2
